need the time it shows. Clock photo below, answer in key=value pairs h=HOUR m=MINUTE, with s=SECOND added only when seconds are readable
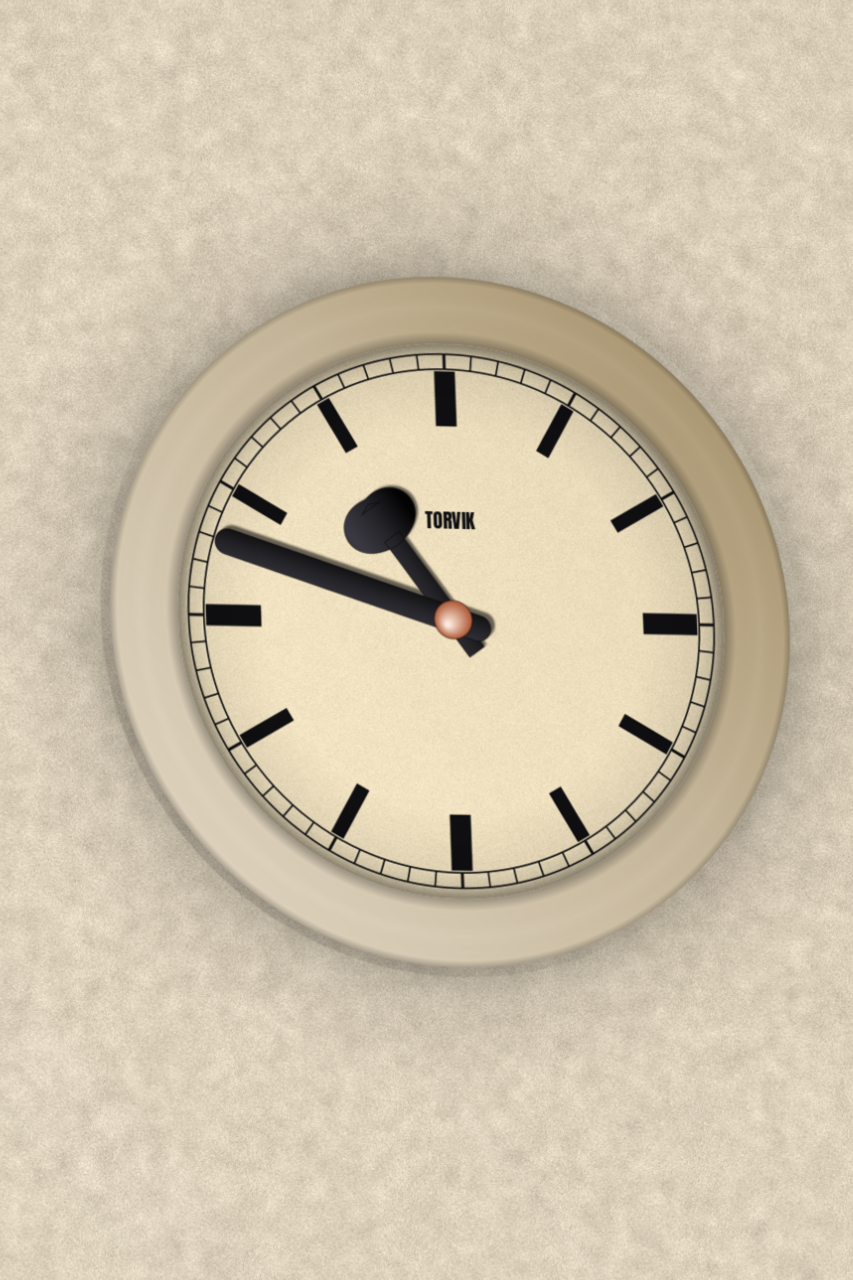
h=10 m=48
